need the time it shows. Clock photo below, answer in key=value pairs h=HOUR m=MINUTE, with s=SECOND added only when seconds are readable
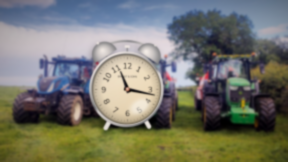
h=11 m=17
